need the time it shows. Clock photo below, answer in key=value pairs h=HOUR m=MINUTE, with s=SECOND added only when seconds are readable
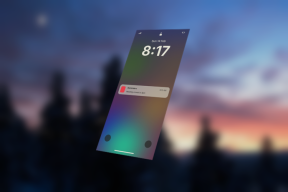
h=8 m=17
